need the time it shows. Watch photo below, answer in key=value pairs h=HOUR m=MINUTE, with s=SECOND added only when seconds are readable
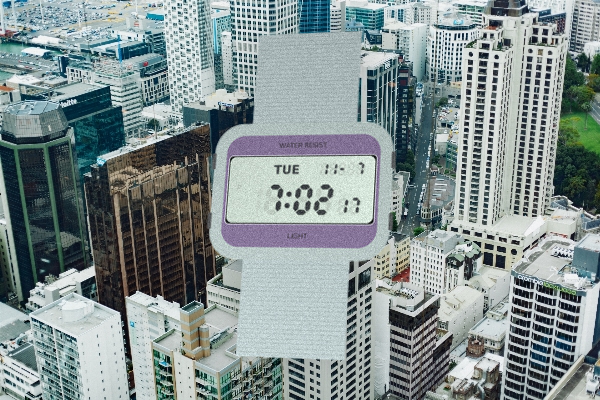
h=7 m=2 s=17
